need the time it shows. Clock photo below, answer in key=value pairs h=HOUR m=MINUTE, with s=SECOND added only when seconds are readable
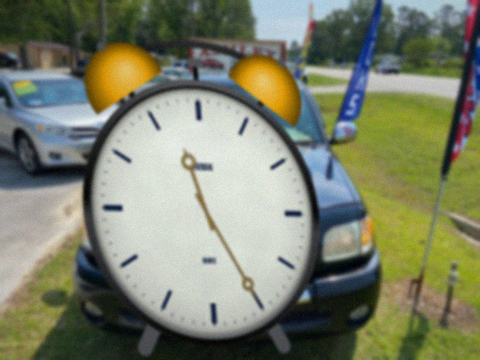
h=11 m=25
